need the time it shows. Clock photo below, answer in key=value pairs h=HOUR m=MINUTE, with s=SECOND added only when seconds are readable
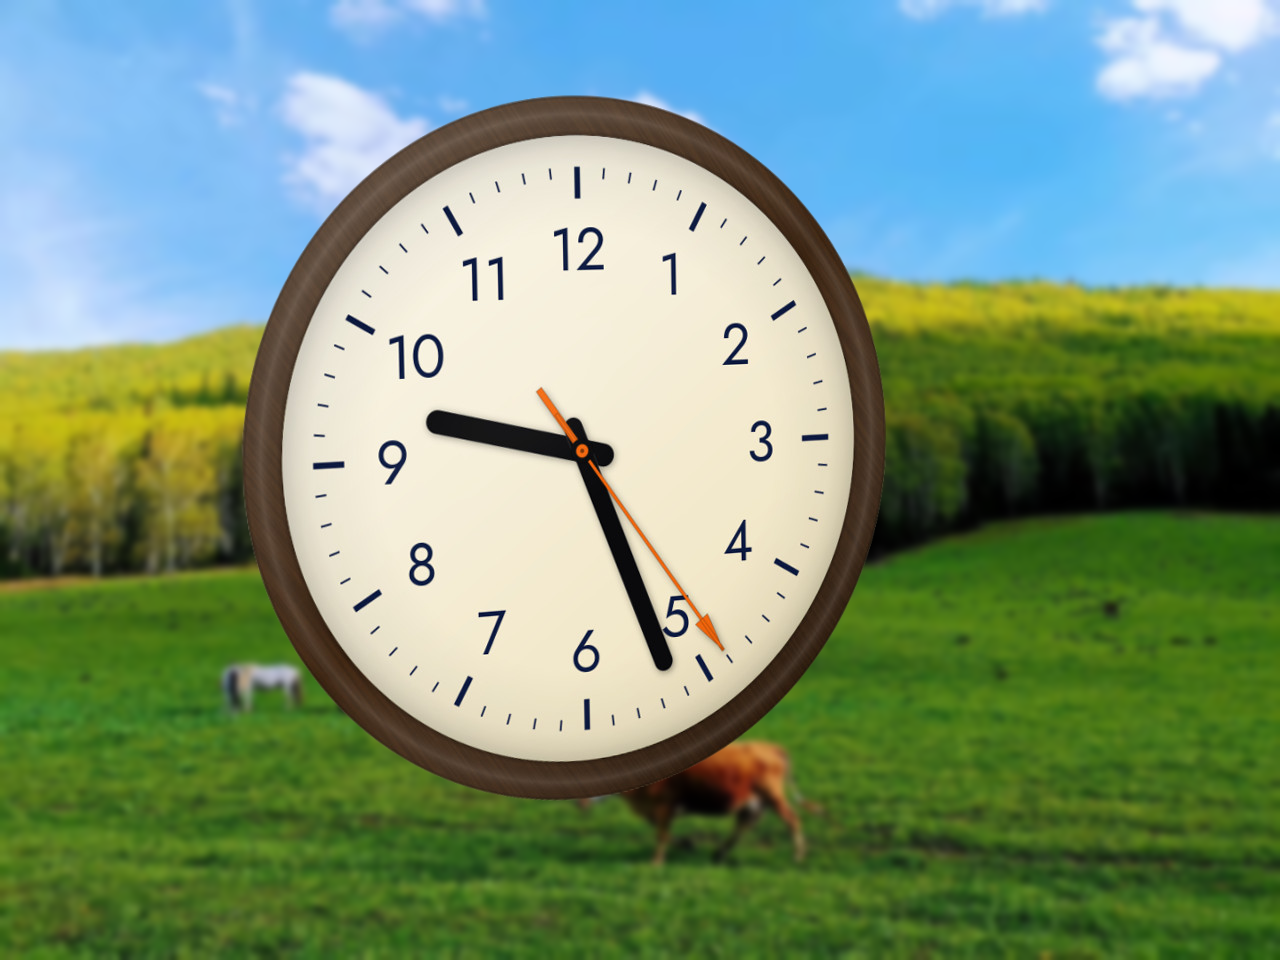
h=9 m=26 s=24
